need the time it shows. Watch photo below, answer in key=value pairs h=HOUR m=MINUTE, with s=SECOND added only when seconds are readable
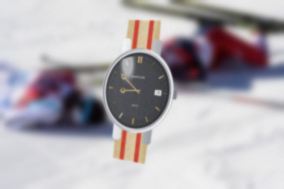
h=8 m=51
